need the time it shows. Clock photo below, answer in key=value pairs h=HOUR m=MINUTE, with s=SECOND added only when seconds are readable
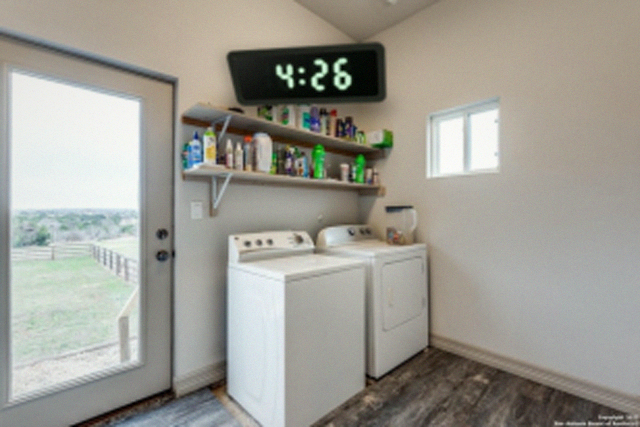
h=4 m=26
